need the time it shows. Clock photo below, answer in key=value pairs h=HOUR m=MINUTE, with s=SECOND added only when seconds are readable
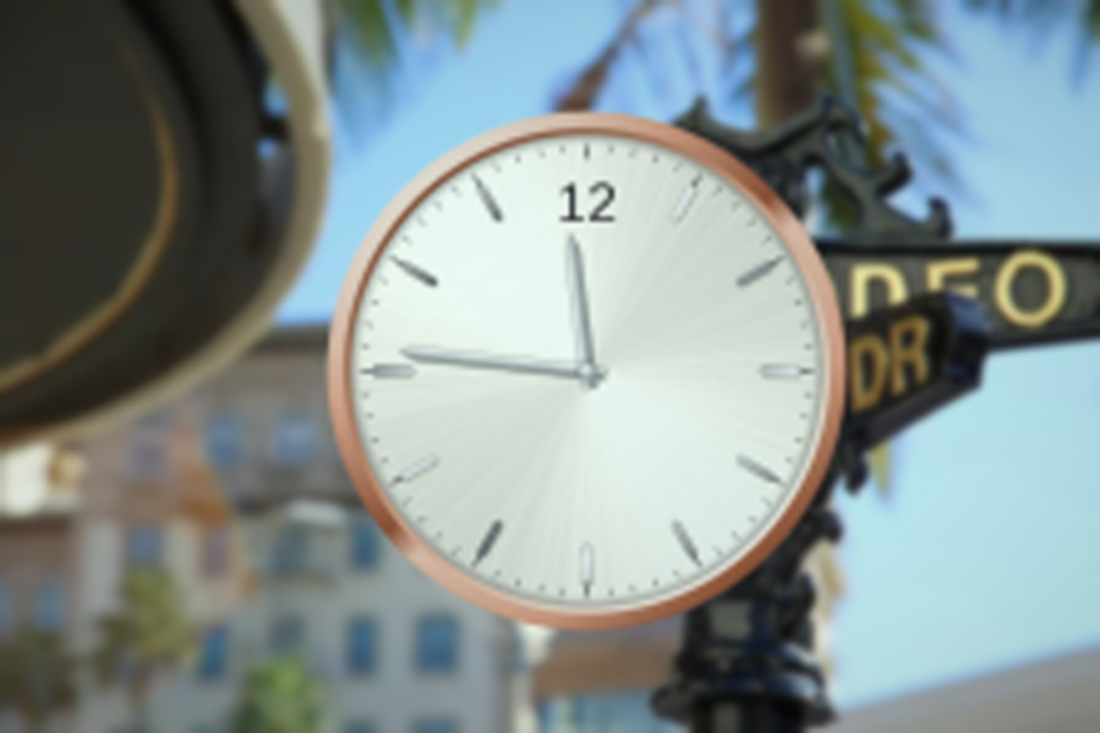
h=11 m=46
